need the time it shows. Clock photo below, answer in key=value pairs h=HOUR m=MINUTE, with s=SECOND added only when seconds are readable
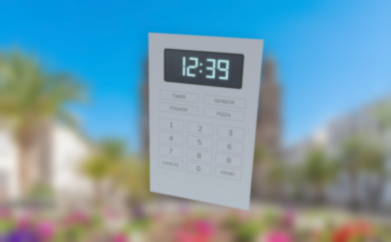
h=12 m=39
